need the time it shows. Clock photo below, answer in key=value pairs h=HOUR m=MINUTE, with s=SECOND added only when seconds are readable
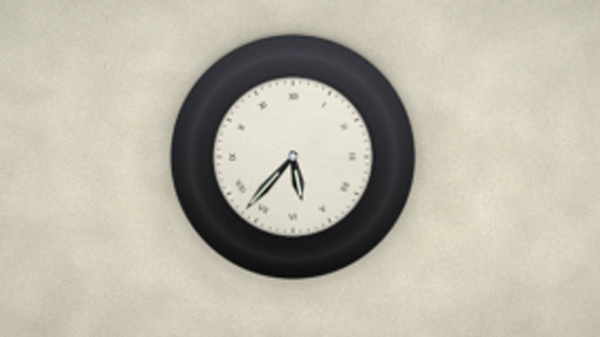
h=5 m=37
